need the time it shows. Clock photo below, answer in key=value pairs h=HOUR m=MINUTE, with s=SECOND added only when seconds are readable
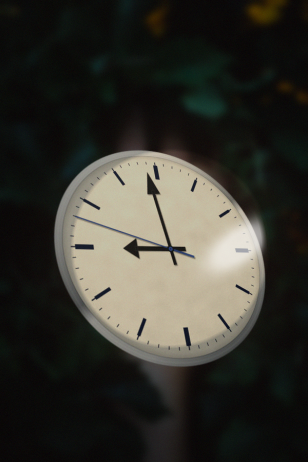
h=8 m=58 s=48
